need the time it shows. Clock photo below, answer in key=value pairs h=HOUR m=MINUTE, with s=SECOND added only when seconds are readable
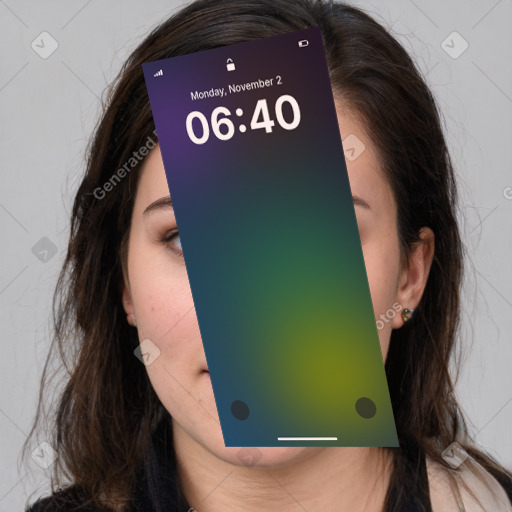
h=6 m=40
